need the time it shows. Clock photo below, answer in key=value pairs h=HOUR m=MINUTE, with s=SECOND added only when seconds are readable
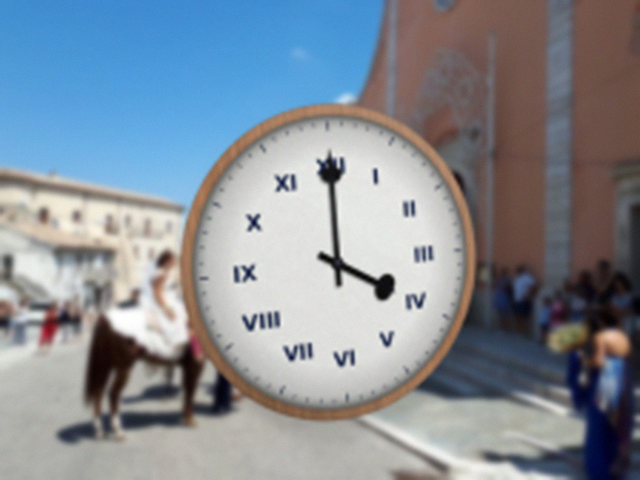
h=4 m=0
